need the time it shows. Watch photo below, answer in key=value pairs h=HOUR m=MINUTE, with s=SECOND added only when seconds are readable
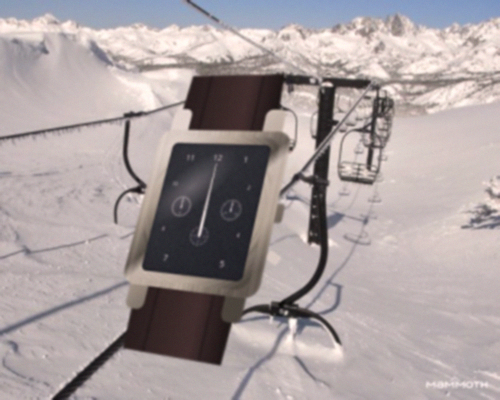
h=6 m=0
